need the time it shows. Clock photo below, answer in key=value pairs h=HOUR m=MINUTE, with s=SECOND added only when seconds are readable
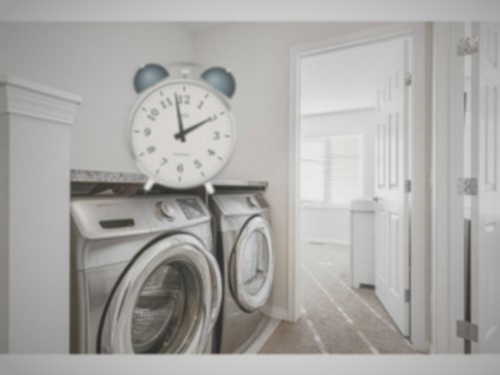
h=1 m=58
